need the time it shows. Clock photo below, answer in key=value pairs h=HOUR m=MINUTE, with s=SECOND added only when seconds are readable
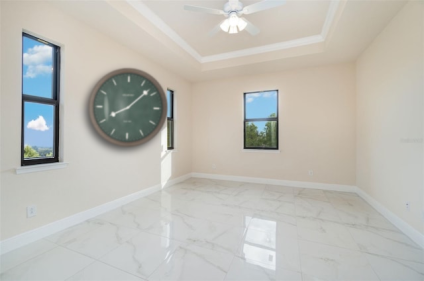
h=8 m=8
